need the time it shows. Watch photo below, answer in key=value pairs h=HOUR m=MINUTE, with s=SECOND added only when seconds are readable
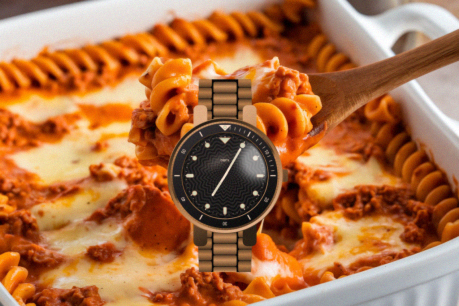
h=7 m=5
